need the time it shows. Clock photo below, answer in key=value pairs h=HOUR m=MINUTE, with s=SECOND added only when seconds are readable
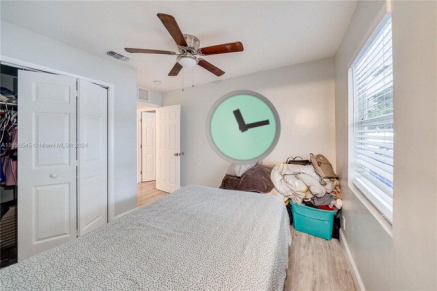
h=11 m=13
